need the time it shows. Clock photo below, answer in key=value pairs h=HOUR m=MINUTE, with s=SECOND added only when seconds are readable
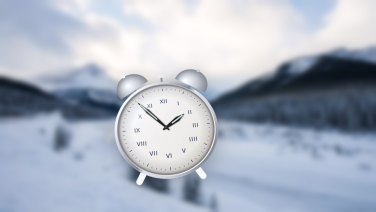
h=1 m=53
